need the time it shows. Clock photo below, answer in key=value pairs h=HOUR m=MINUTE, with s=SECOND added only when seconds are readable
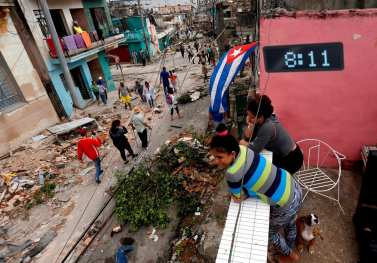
h=8 m=11
